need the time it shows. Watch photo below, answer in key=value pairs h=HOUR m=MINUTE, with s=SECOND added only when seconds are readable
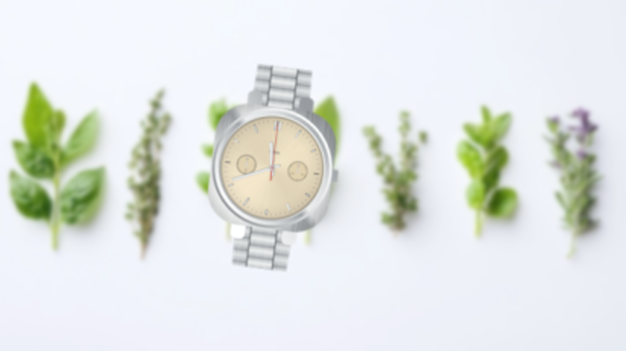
h=11 m=41
